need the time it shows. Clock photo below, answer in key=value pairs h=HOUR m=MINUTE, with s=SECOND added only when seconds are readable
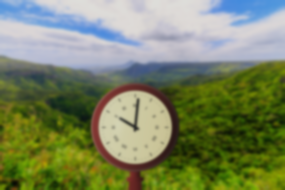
h=10 m=1
